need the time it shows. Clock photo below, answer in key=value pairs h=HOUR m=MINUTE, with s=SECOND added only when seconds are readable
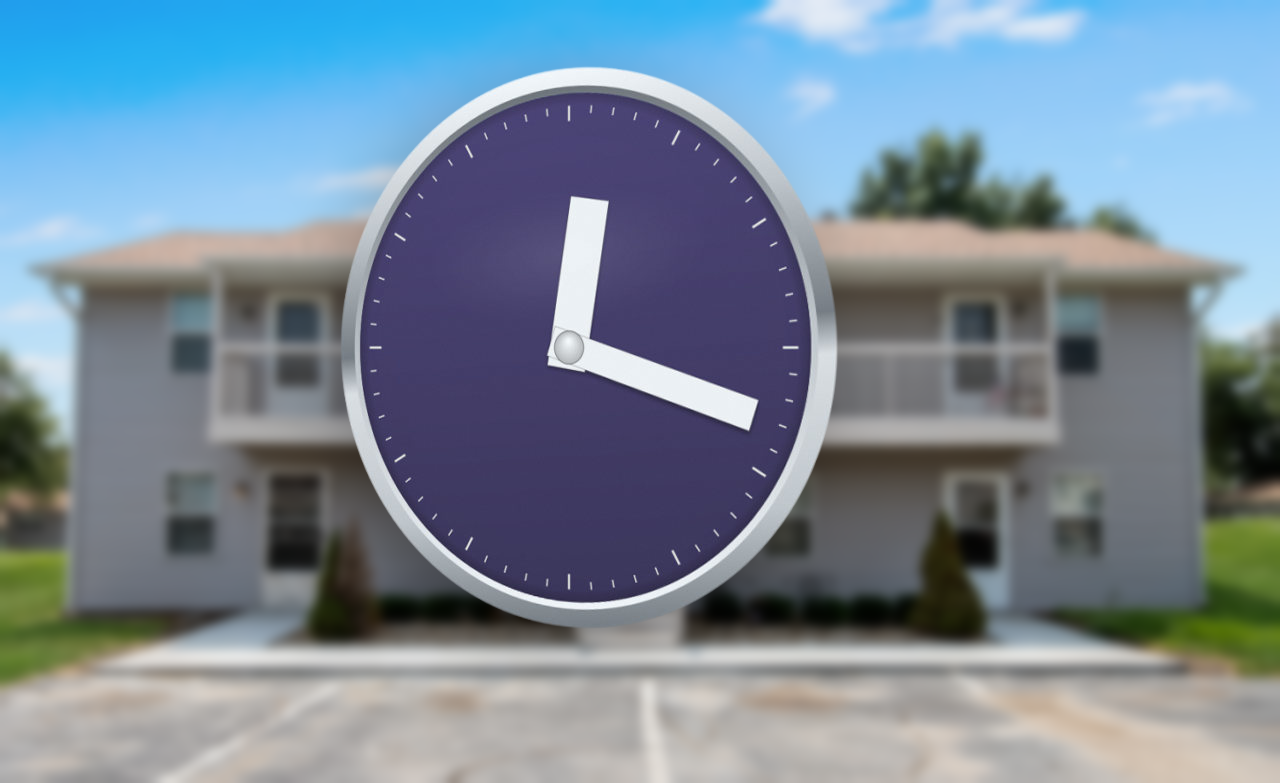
h=12 m=18
